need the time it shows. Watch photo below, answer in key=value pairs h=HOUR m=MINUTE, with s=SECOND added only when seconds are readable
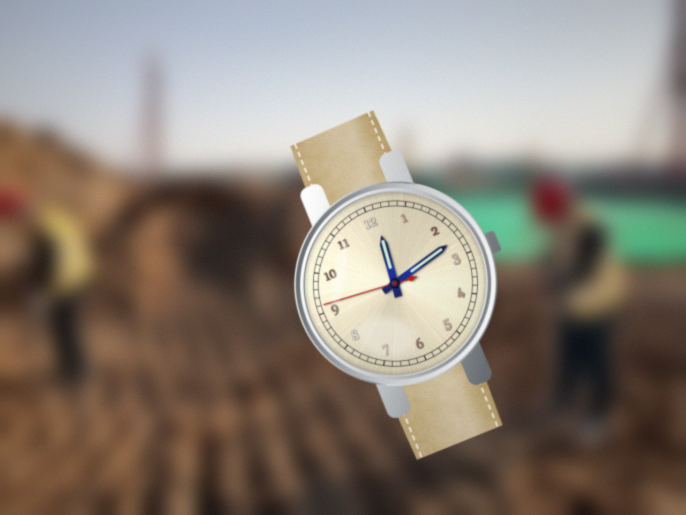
h=12 m=12 s=46
